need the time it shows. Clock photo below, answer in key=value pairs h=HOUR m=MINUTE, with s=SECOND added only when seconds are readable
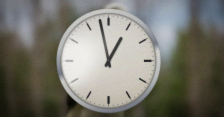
h=12 m=58
